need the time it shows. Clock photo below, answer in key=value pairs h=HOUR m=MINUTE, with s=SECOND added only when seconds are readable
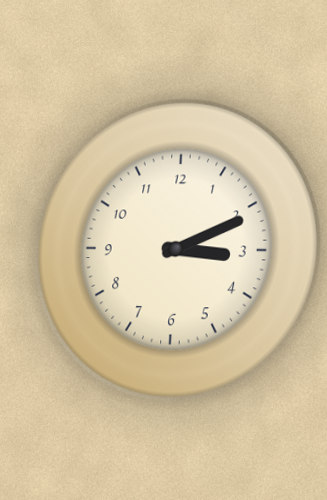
h=3 m=11
